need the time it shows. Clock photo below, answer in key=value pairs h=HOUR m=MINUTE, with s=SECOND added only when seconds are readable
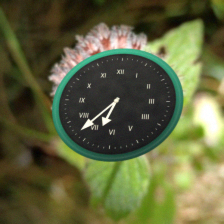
h=6 m=37
